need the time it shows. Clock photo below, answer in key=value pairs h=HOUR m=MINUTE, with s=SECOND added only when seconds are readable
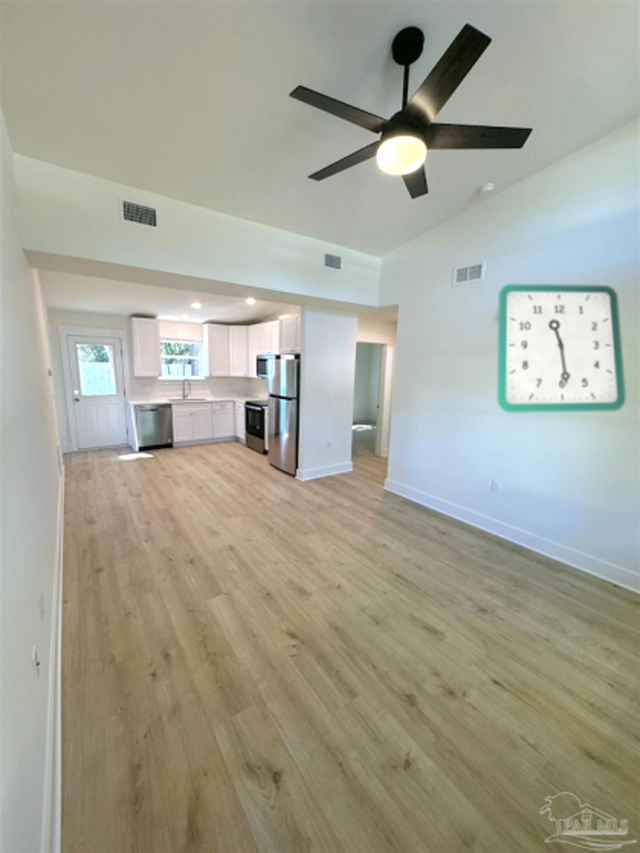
h=11 m=29
